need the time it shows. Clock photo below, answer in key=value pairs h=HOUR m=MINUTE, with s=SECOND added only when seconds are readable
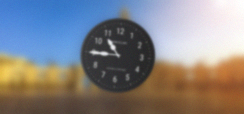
h=10 m=45
